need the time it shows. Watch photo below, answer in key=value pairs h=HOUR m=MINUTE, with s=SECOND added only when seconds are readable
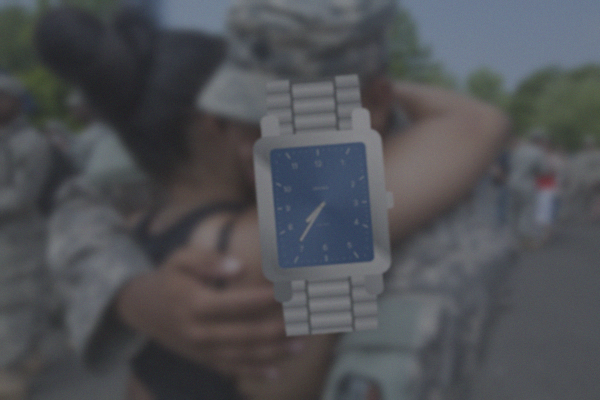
h=7 m=36
